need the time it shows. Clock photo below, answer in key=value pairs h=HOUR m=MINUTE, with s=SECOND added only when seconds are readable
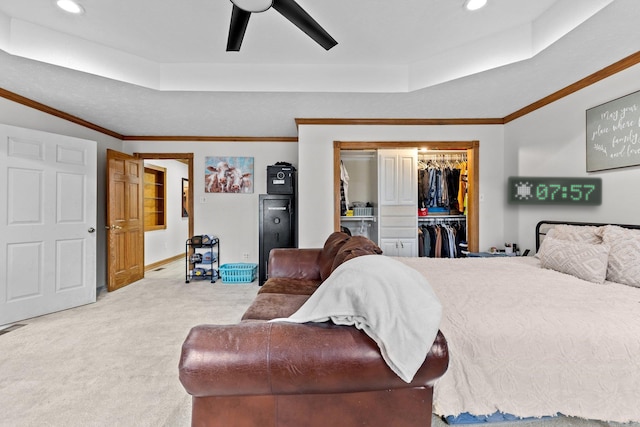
h=7 m=57
